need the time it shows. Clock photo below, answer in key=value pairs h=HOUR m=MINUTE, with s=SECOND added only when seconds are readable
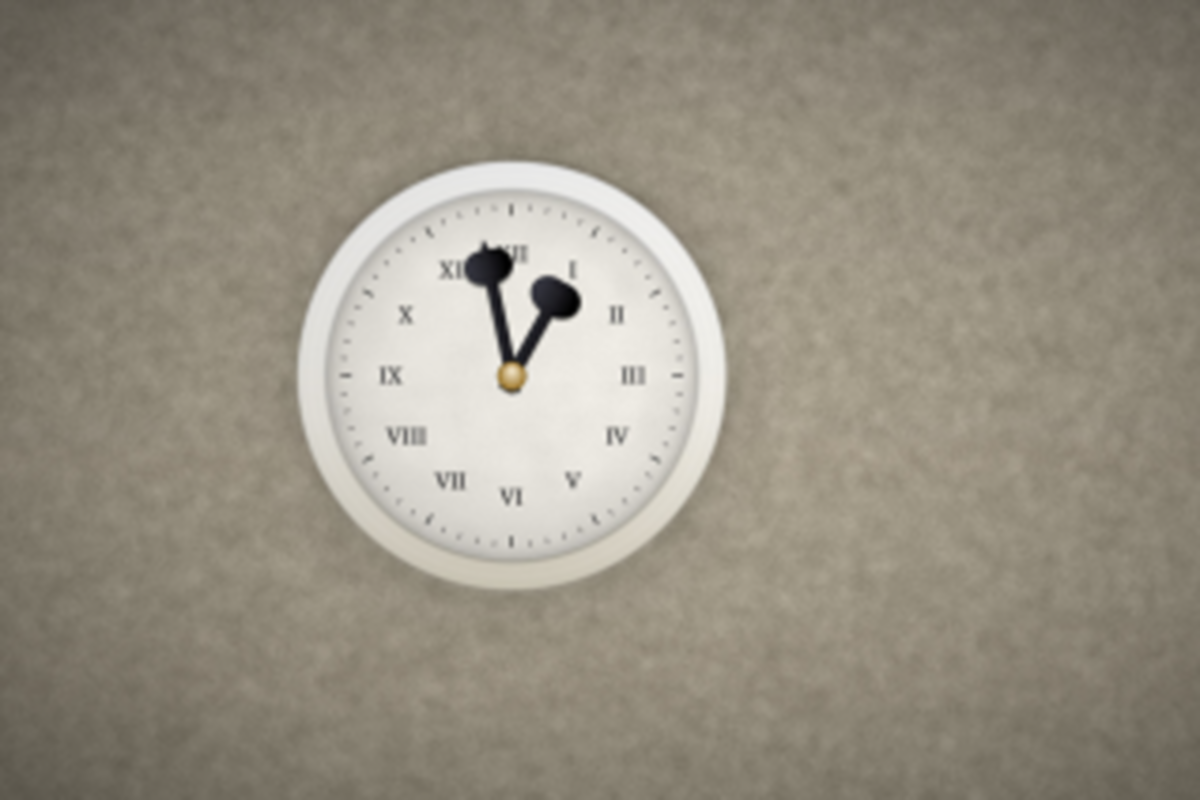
h=12 m=58
